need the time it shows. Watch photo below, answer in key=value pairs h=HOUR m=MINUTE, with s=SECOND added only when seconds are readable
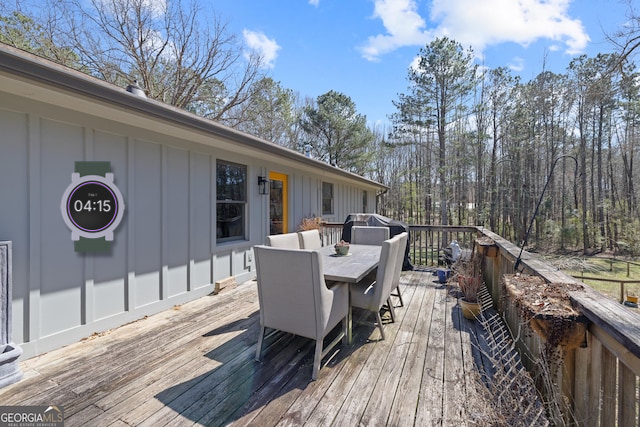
h=4 m=15
